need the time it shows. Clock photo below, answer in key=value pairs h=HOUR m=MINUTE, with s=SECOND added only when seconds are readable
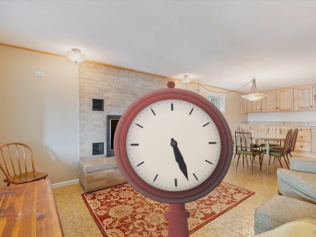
h=5 m=27
